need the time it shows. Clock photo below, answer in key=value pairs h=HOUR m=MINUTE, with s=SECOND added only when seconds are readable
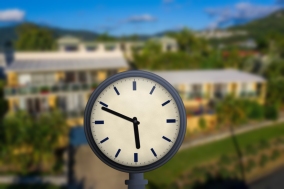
h=5 m=49
